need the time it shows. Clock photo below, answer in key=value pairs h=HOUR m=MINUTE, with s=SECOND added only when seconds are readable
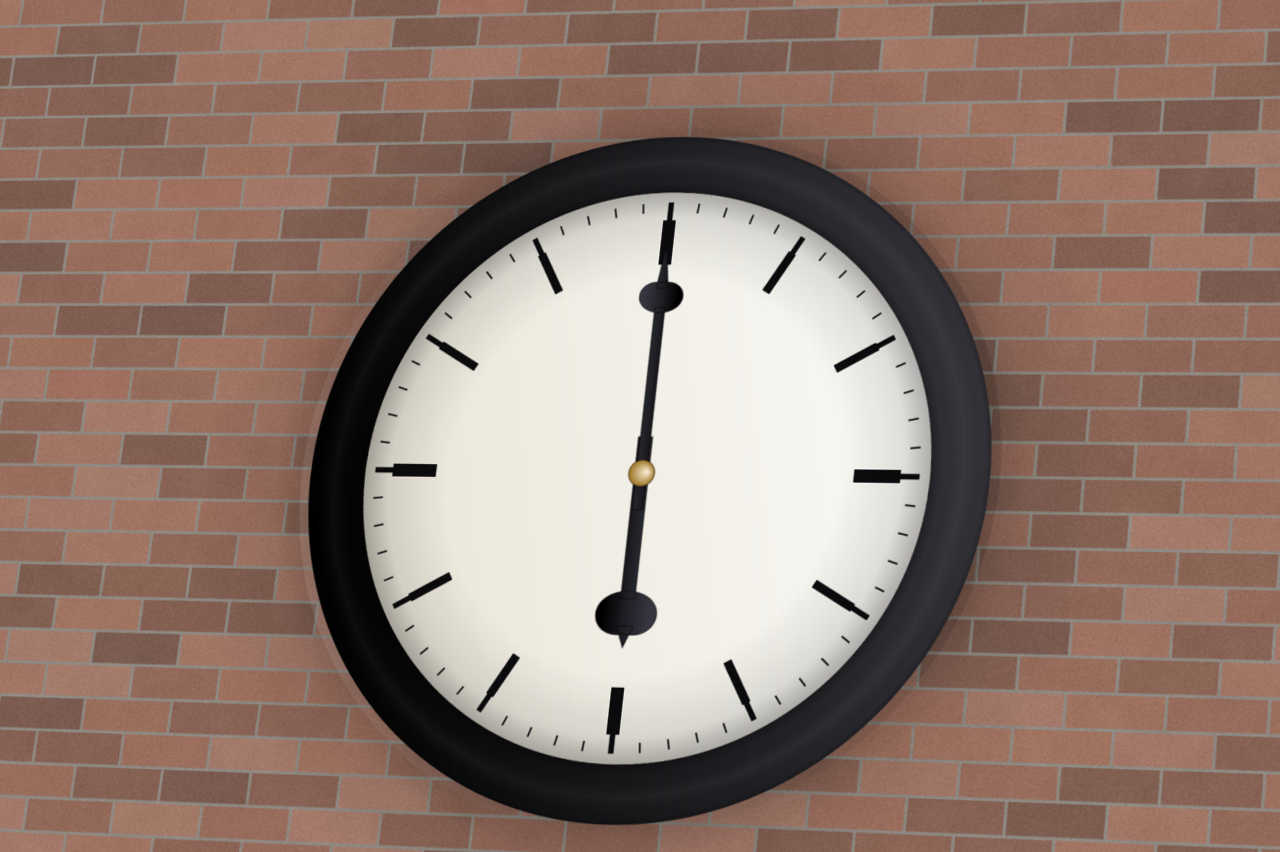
h=6 m=0
